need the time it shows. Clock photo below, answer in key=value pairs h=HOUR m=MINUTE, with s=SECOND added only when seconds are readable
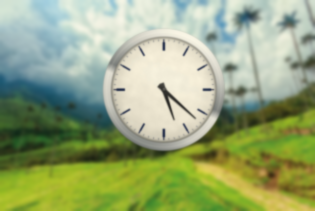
h=5 m=22
